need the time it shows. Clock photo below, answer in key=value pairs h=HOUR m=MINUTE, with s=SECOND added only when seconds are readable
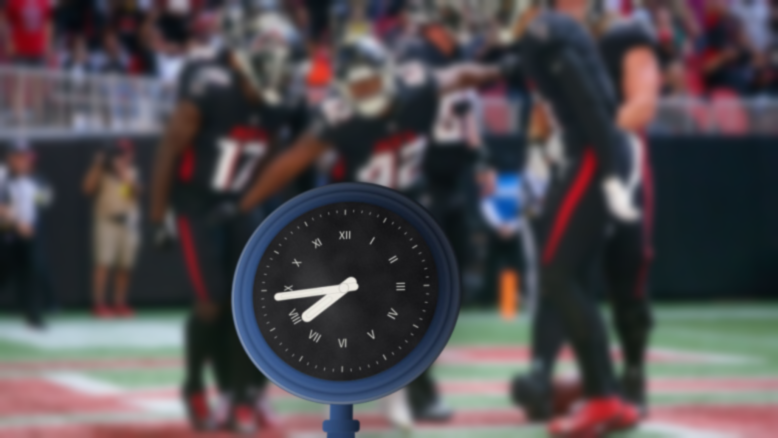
h=7 m=44
